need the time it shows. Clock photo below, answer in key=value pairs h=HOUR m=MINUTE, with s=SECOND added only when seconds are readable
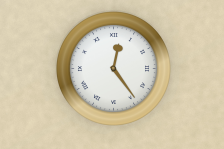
h=12 m=24
